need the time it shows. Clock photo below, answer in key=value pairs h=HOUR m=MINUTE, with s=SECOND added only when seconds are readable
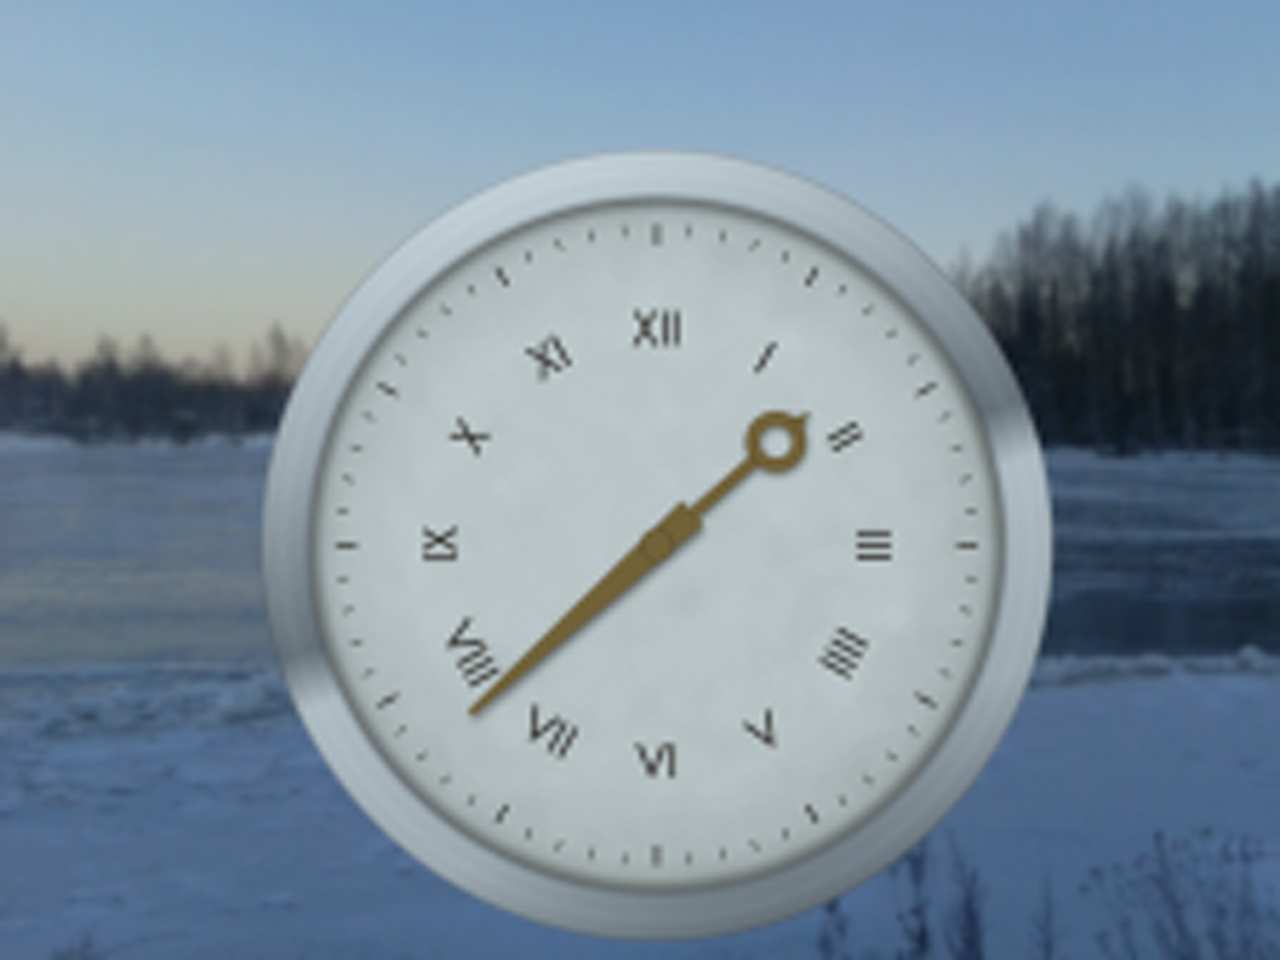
h=1 m=38
